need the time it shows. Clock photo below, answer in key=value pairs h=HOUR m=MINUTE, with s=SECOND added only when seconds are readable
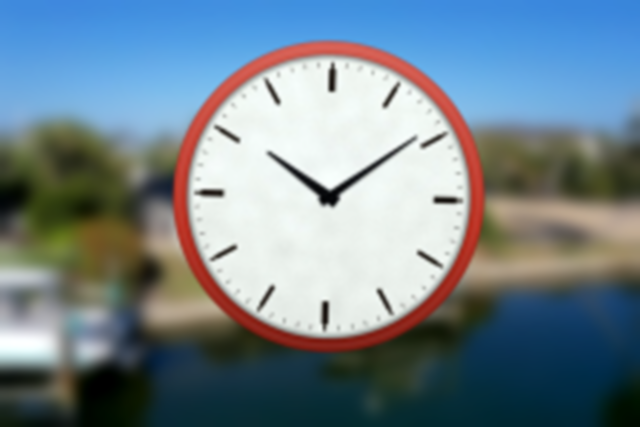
h=10 m=9
